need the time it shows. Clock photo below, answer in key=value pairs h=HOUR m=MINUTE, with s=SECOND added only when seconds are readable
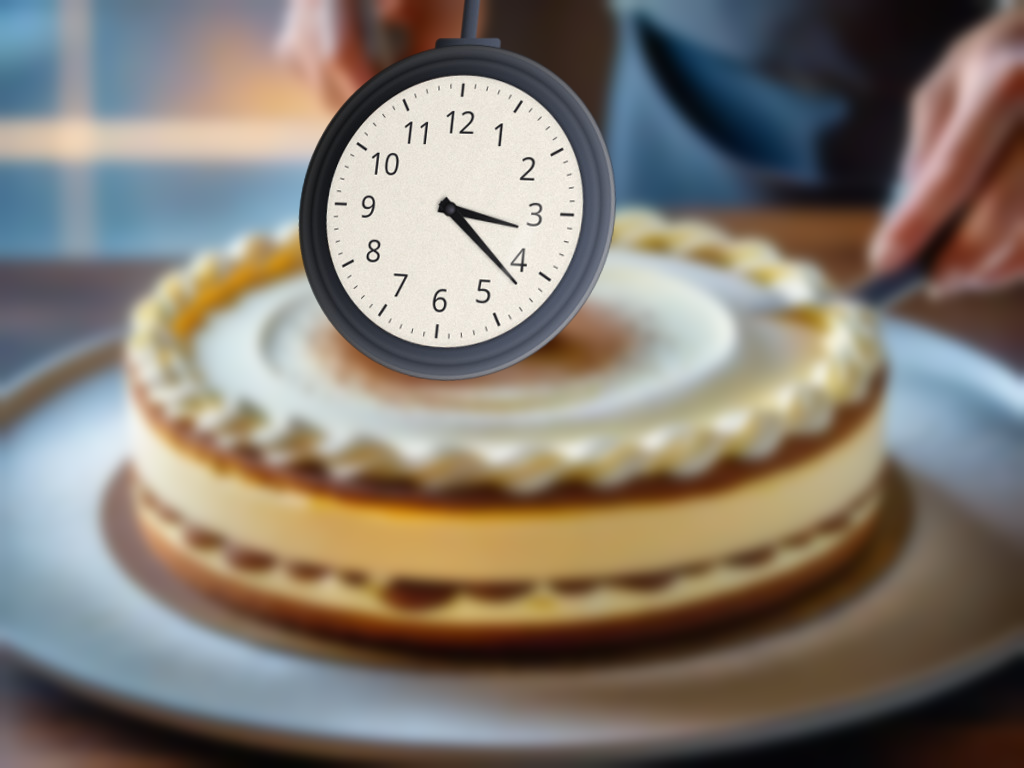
h=3 m=22
